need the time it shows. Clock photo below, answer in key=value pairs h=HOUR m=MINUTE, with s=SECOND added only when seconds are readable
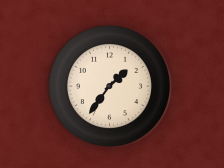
h=1 m=36
